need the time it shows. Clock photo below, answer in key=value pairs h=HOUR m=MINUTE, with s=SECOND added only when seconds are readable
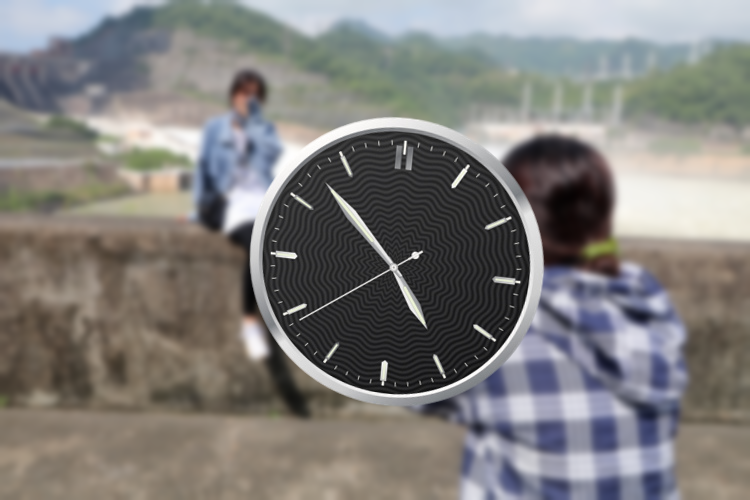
h=4 m=52 s=39
